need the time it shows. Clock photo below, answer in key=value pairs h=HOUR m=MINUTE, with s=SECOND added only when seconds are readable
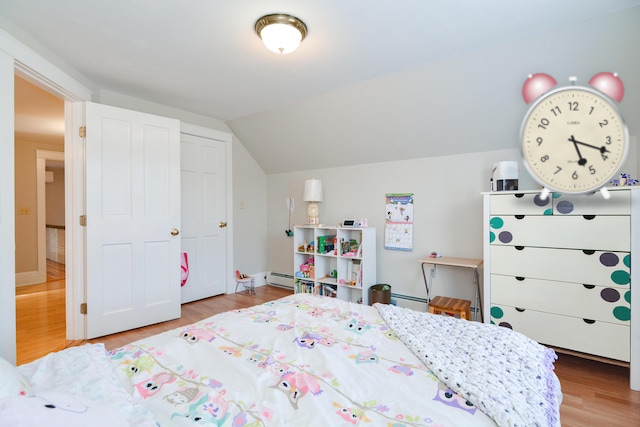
h=5 m=18
